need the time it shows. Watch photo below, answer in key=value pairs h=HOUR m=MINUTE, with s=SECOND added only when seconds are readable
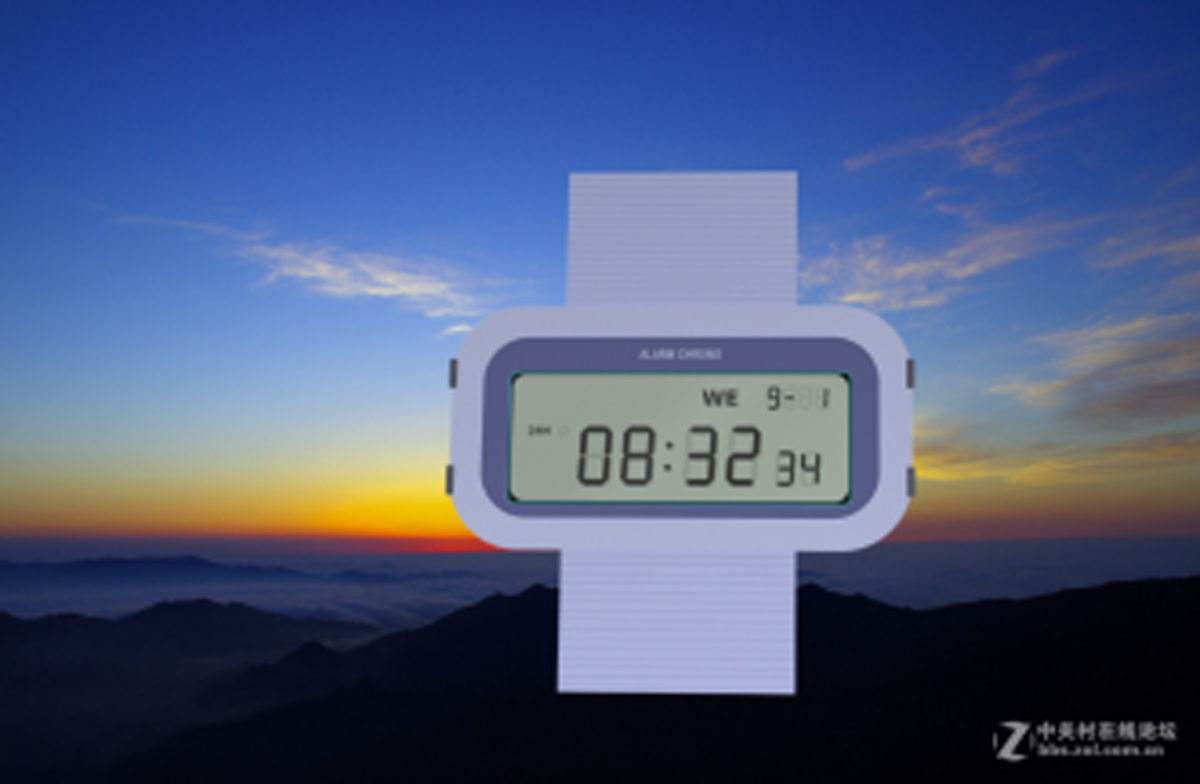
h=8 m=32 s=34
